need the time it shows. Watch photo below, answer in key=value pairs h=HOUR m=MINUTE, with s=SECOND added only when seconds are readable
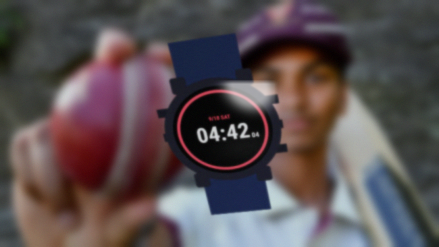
h=4 m=42
